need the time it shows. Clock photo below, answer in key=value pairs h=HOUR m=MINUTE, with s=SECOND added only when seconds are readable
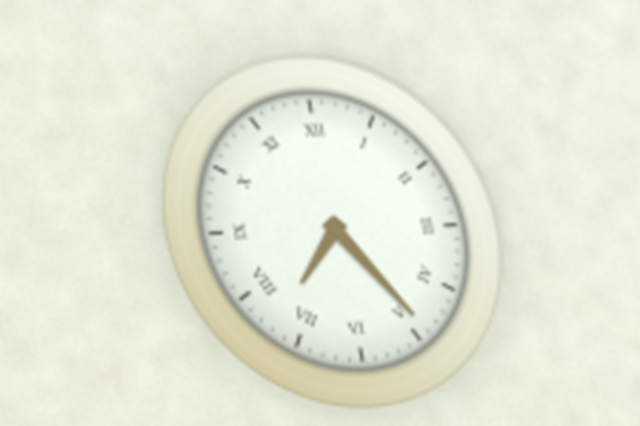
h=7 m=24
